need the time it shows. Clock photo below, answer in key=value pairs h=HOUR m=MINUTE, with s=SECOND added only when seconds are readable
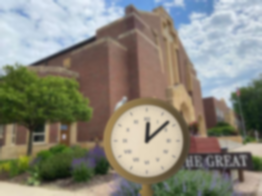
h=12 m=8
